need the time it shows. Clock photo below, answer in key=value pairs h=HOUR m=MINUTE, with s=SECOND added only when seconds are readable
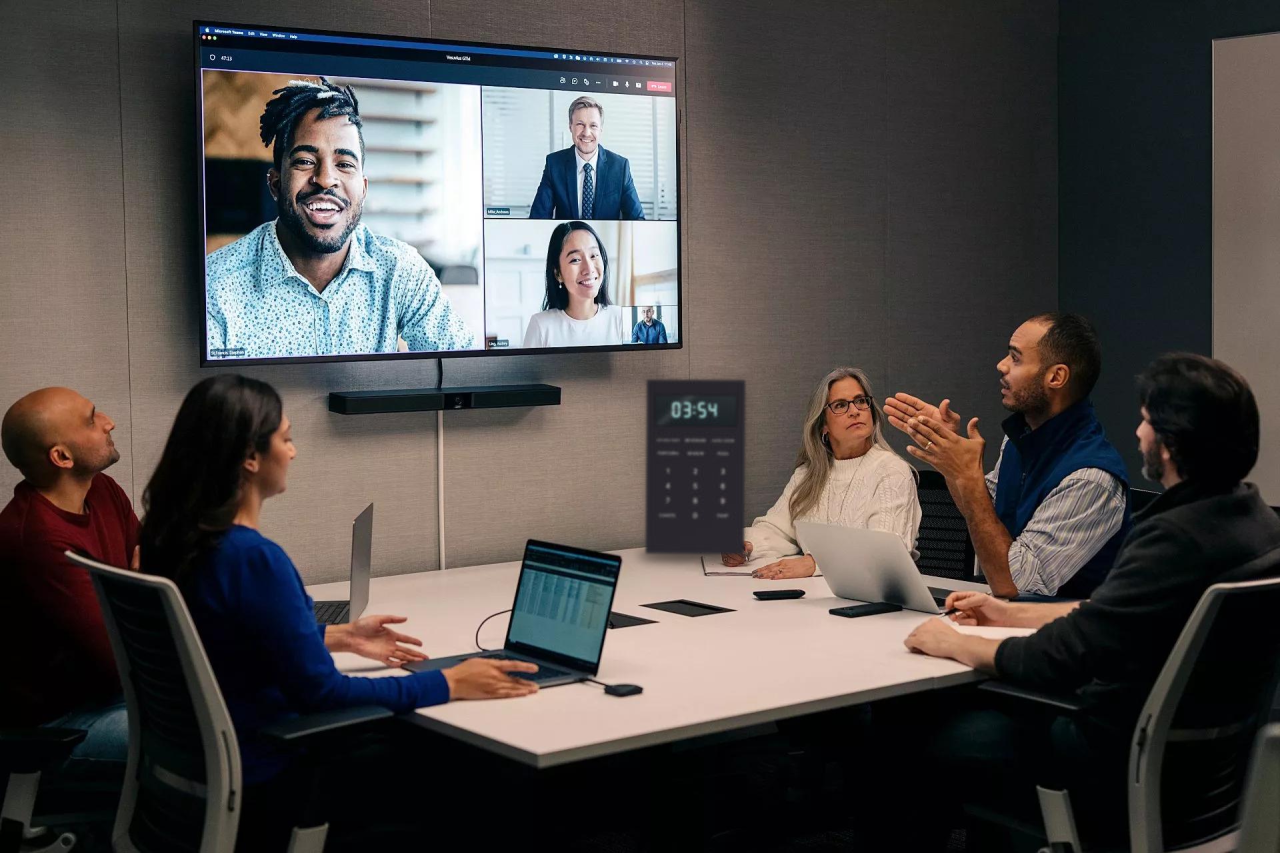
h=3 m=54
